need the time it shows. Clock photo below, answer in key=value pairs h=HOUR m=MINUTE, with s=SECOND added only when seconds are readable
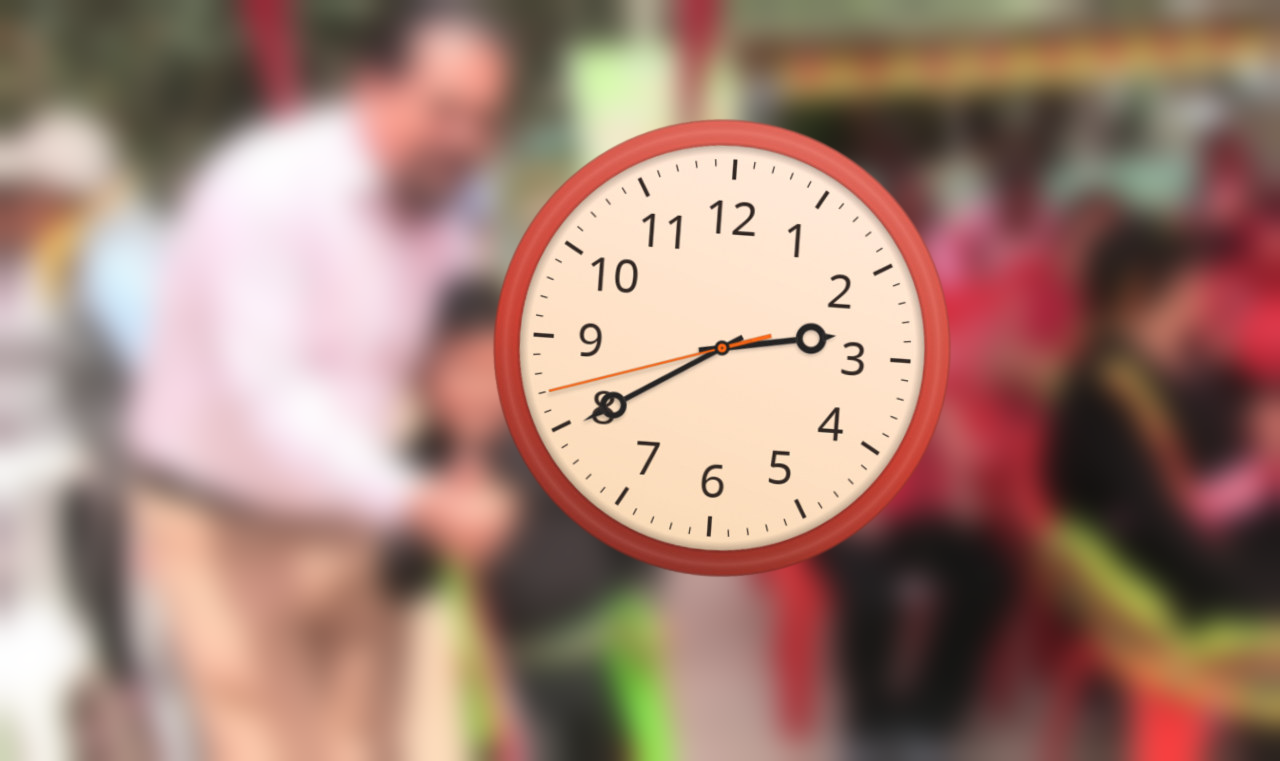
h=2 m=39 s=42
